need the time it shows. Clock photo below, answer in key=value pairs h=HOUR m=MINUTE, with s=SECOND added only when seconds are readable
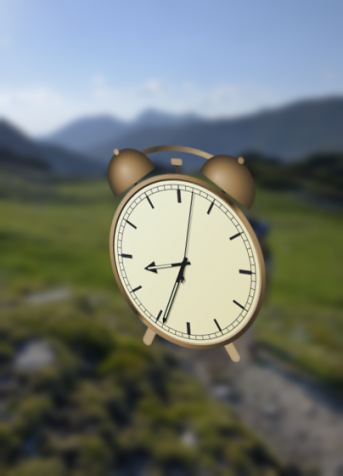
h=8 m=34 s=2
